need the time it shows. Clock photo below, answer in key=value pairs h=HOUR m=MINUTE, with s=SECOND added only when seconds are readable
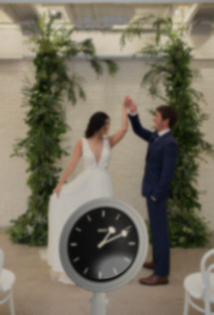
h=1 m=11
